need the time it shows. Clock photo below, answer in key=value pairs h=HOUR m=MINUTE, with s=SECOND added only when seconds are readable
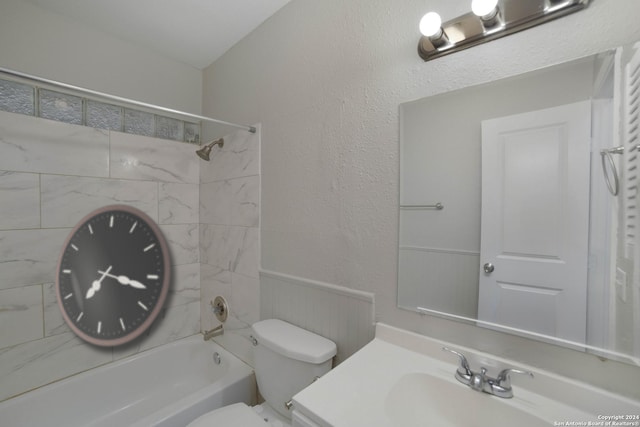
h=7 m=17
